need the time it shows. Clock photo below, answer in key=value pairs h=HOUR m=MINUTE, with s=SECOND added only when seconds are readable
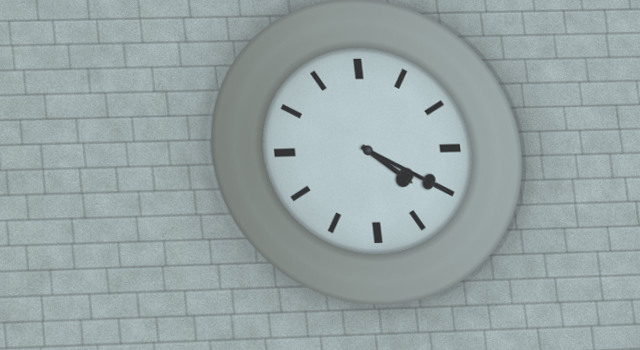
h=4 m=20
